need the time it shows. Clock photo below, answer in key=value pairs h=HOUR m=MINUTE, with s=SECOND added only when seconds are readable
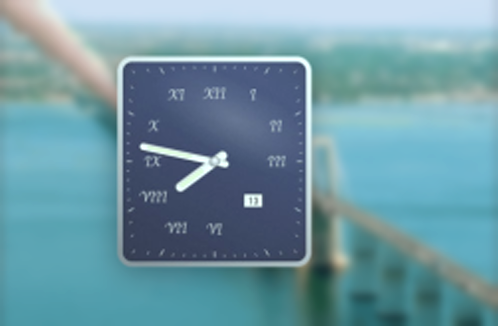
h=7 m=47
